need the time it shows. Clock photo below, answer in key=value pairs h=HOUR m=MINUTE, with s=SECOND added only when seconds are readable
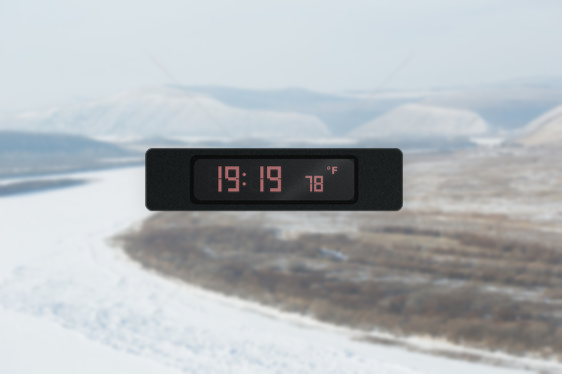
h=19 m=19
